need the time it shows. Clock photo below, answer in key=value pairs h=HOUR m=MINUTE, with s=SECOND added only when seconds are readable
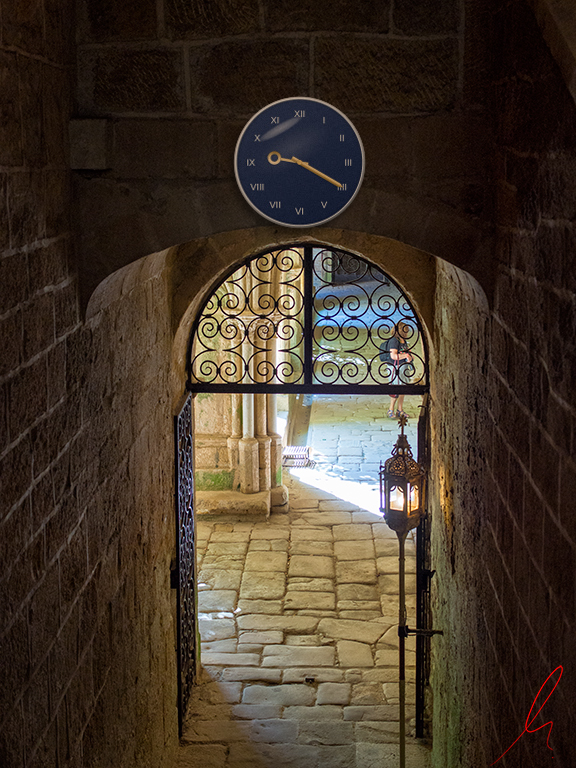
h=9 m=20
